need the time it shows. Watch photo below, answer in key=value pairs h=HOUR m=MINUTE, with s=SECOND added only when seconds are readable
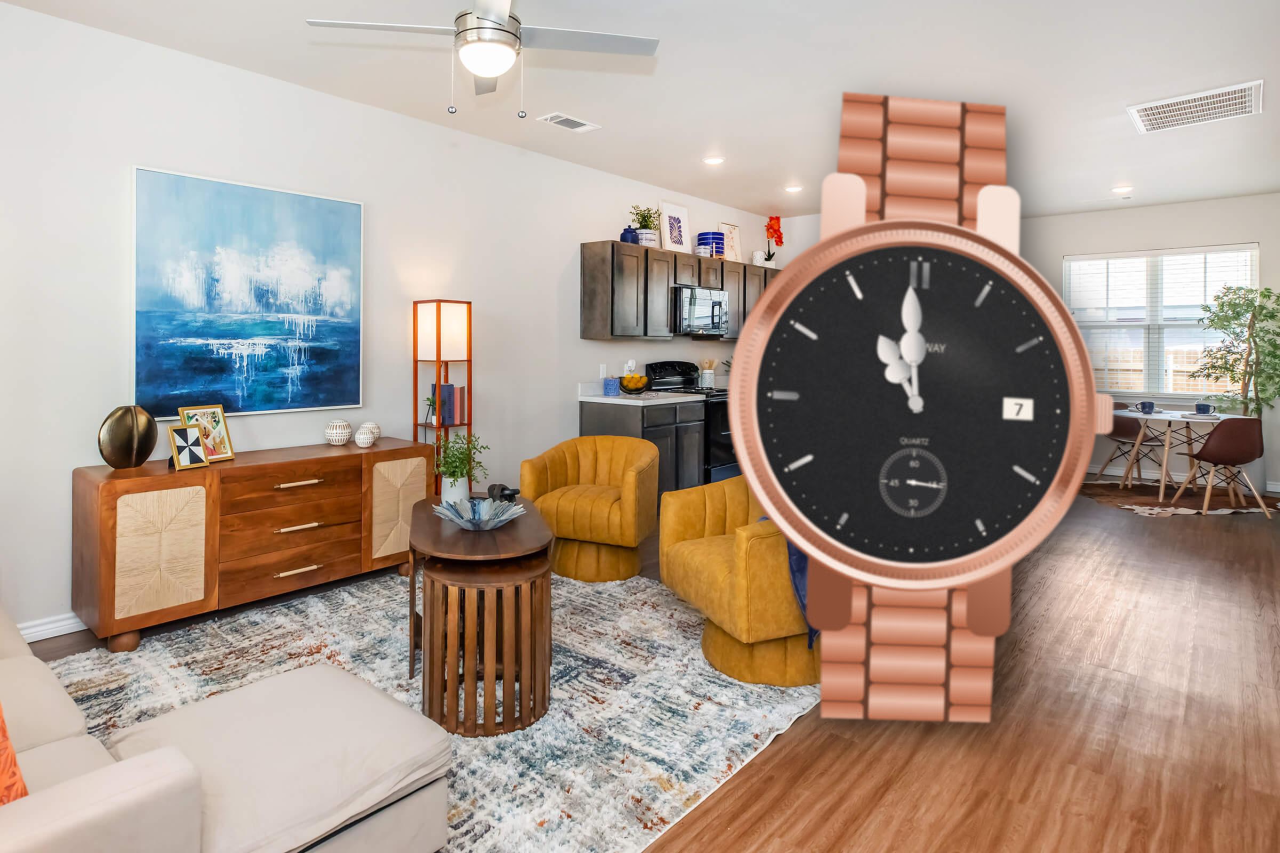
h=10 m=59 s=16
